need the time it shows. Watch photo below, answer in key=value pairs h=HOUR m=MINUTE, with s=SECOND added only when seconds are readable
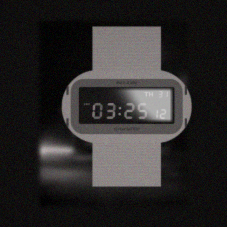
h=3 m=25 s=12
